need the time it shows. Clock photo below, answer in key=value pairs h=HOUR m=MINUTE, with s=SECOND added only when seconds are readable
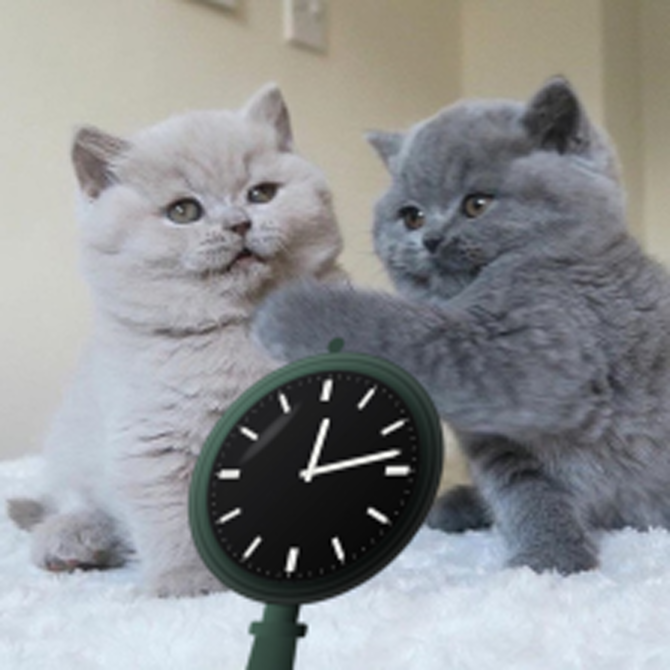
h=12 m=13
